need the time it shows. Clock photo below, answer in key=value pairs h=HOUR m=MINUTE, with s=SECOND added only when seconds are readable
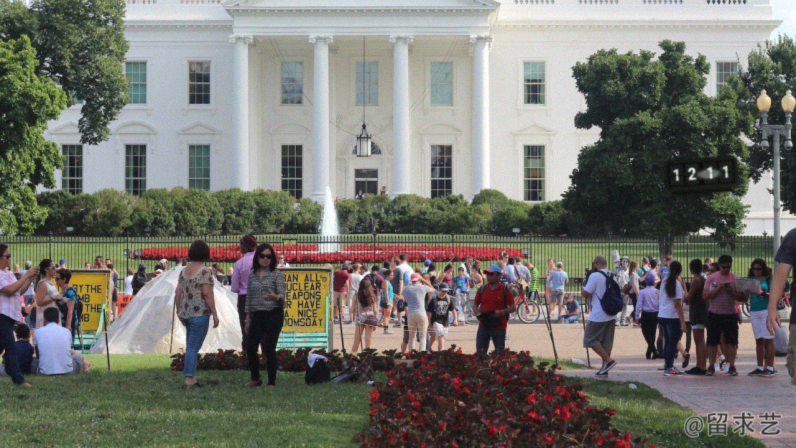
h=12 m=11
